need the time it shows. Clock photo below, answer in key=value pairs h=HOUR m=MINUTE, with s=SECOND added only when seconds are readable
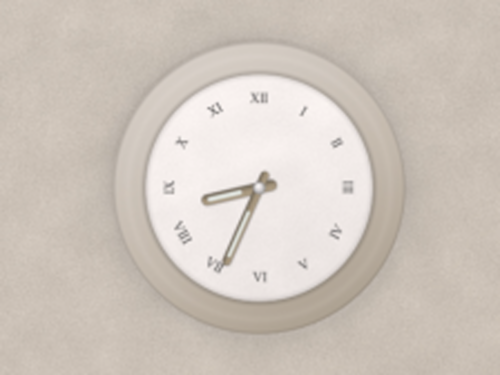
h=8 m=34
